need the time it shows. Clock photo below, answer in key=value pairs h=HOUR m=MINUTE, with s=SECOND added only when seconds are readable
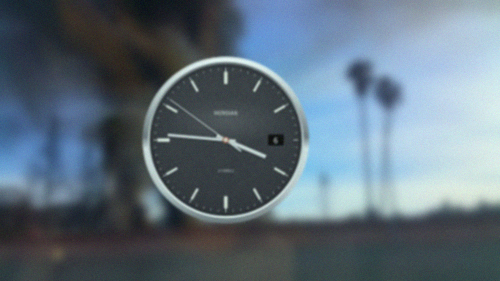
h=3 m=45 s=51
